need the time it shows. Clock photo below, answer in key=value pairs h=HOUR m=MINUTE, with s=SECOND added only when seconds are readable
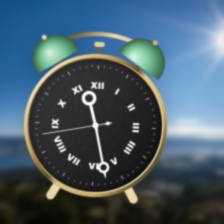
h=11 m=27 s=43
